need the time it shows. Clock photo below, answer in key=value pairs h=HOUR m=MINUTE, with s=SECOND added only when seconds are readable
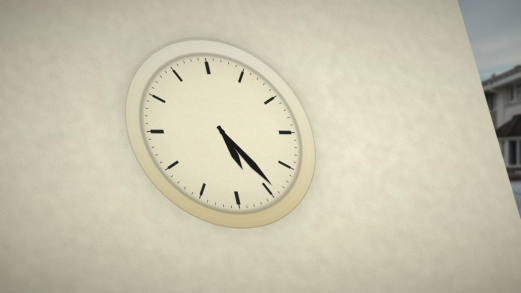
h=5 m=24
